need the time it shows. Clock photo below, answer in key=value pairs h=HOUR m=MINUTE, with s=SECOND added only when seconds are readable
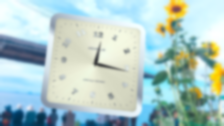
h=12 m=16
